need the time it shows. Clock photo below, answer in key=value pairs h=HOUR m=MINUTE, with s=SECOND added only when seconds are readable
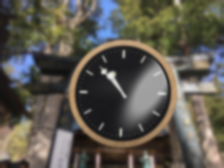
h=10 m=53
